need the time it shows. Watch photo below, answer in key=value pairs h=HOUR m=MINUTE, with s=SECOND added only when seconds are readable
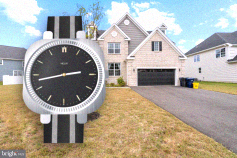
h=2 m=43
